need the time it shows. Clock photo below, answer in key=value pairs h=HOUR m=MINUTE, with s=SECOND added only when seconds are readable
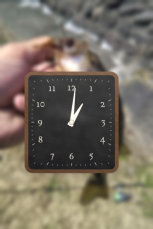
h=1 m=1
